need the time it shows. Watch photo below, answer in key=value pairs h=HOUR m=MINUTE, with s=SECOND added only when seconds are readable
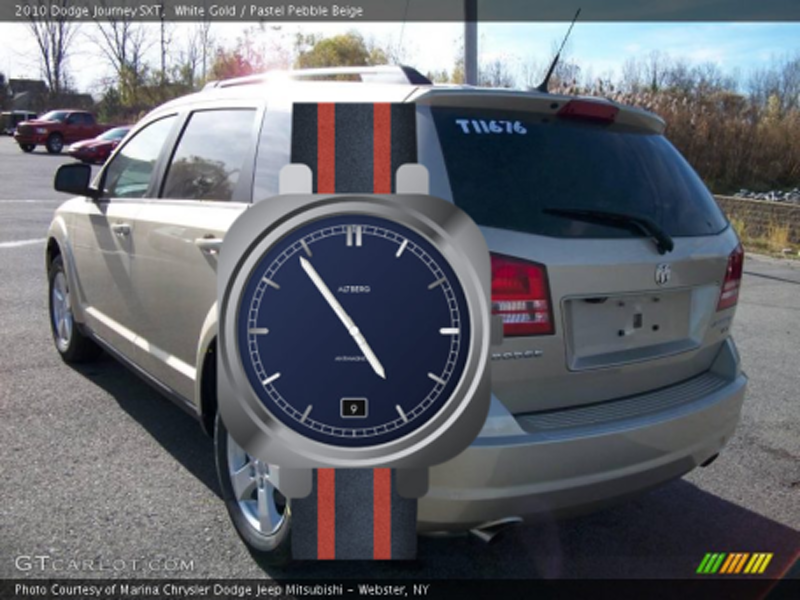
h=4 m=54
